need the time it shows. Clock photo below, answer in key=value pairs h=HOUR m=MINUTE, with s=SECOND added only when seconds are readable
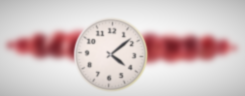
h=4 m=8
